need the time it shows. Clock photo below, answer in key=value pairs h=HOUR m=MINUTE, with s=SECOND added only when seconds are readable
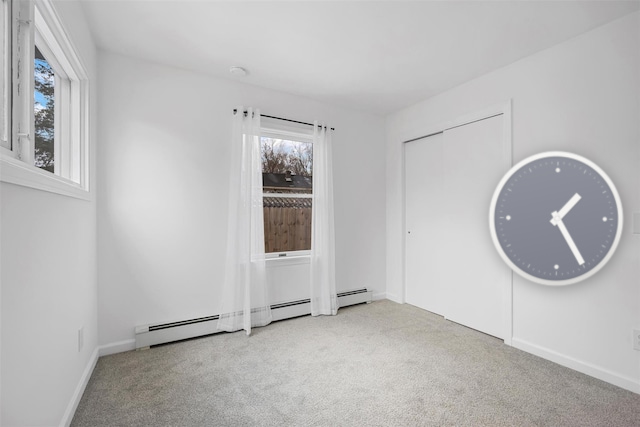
h=1 m=25
